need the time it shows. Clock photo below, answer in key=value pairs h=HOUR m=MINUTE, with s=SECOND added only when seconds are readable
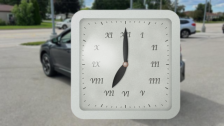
h=7 m=0
